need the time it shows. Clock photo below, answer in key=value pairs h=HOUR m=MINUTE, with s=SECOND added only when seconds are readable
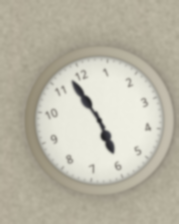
h=5 m=58
